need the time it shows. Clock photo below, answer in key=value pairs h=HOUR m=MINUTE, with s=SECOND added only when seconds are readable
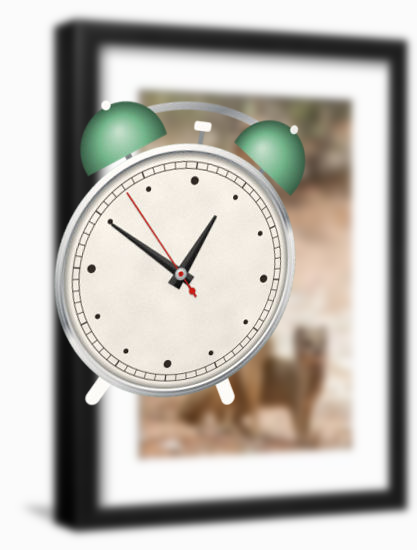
h=12 m=49 s=53
